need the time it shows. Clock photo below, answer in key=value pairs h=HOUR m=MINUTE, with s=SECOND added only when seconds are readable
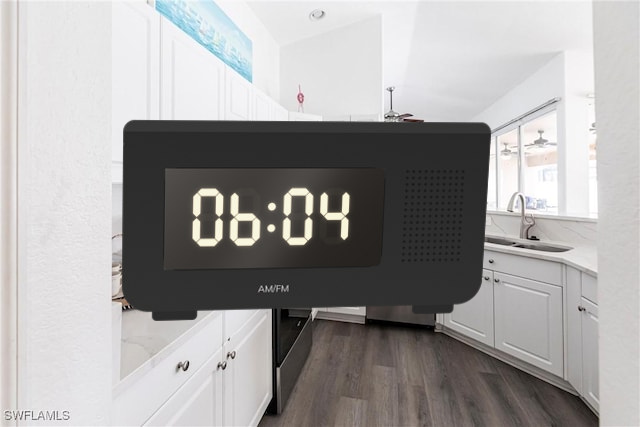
h=6 m=4
